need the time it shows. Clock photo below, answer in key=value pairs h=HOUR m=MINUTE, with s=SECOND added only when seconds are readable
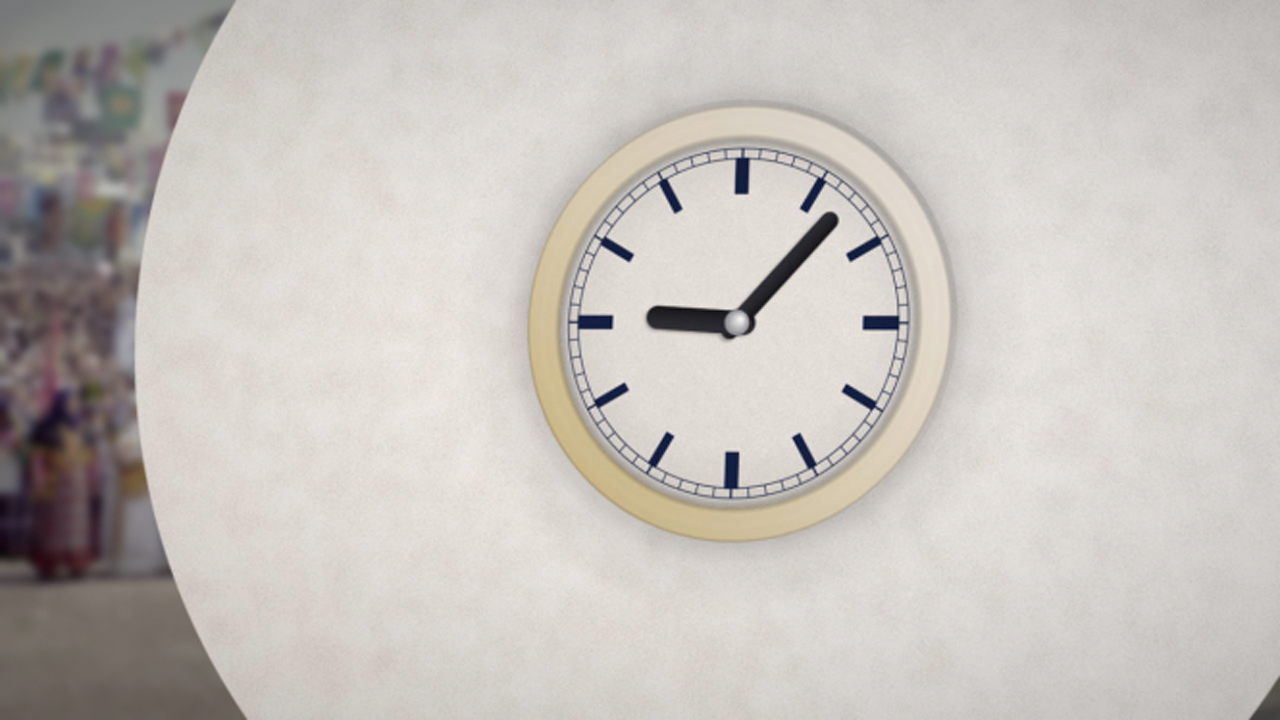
h=9 m=7
